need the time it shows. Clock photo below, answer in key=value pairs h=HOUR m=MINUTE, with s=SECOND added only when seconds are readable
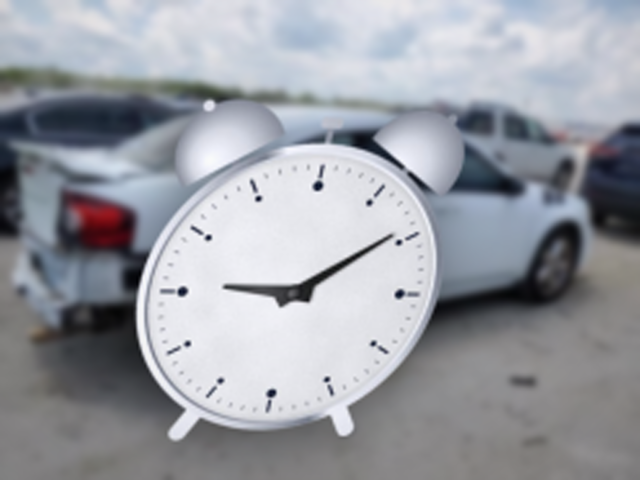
h=9 m=9
